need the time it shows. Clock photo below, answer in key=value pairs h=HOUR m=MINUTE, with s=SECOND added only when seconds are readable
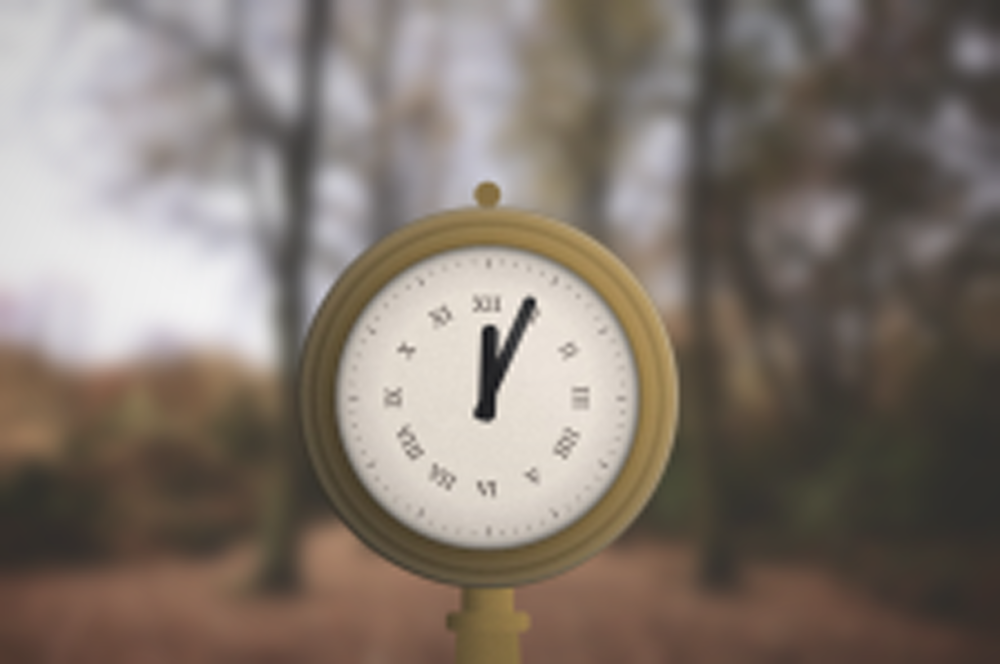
h=12 m=4
